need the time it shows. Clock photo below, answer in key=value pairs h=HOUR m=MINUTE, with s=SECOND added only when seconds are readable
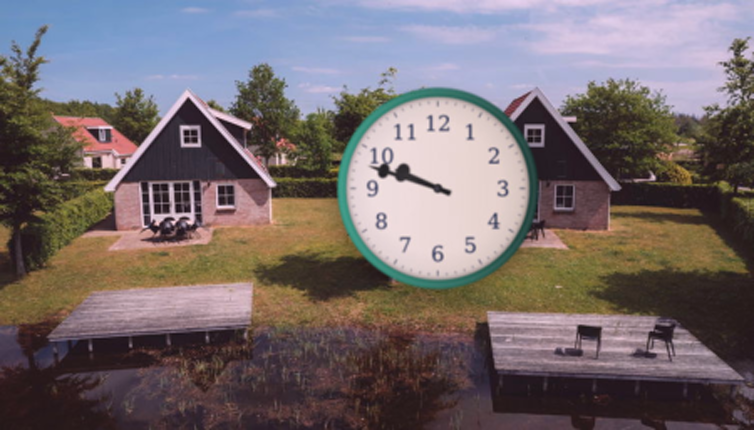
h=9 m=48
